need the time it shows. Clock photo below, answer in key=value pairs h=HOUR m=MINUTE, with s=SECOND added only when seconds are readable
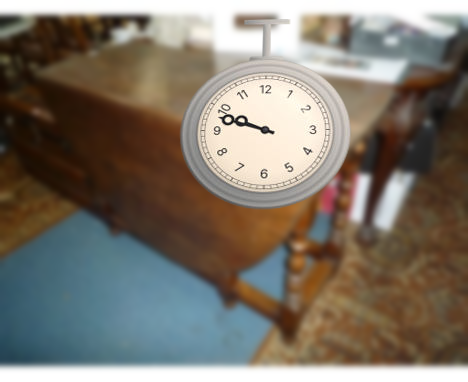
h=9 m=48
